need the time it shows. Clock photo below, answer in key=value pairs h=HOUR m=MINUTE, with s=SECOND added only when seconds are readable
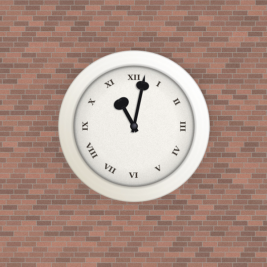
h=11 m=2
